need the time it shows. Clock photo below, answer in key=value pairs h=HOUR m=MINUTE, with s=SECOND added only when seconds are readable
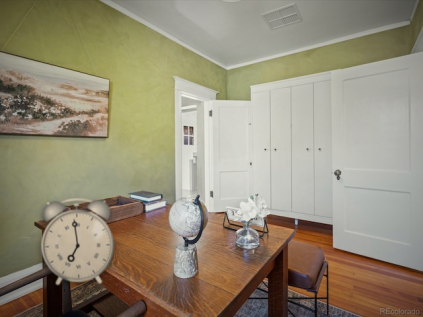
h=6 m=59
